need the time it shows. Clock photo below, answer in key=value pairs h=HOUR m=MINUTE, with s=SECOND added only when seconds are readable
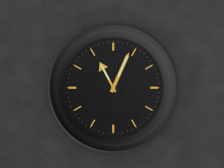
h=11 m=4
